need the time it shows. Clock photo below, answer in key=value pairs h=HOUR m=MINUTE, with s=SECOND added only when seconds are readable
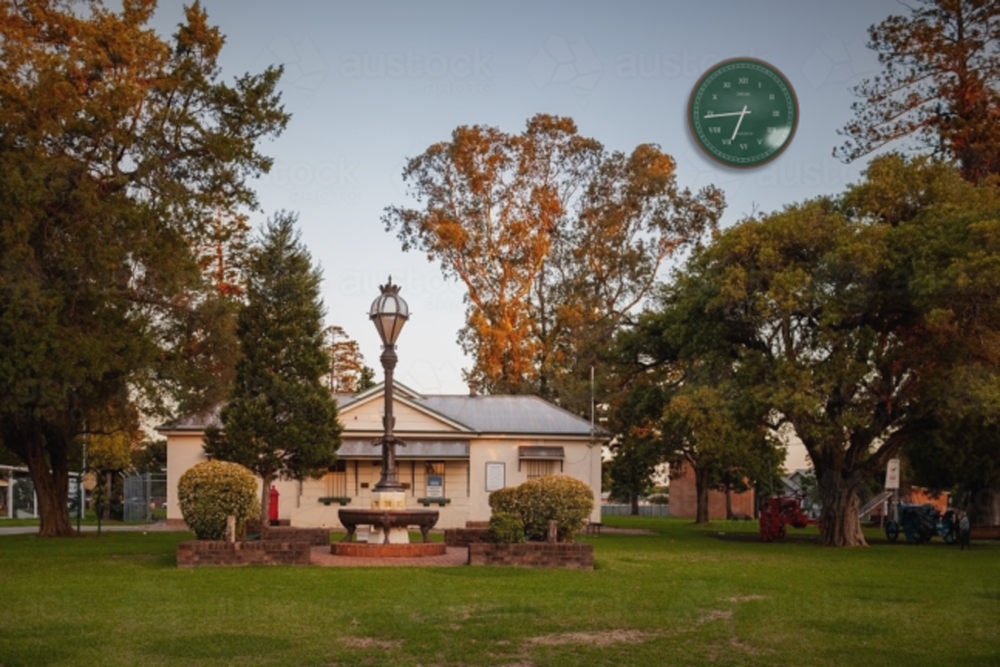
h=6 m=44
